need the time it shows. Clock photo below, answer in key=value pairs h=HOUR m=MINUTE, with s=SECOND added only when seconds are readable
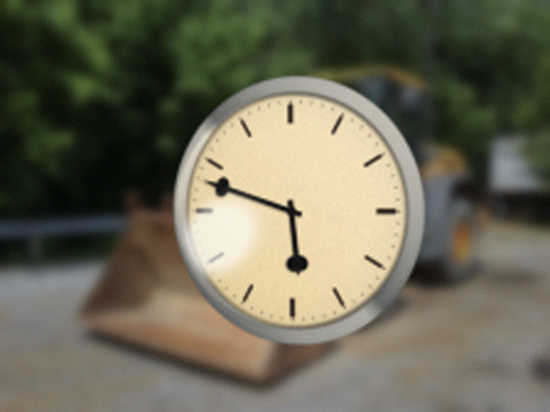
h=5 m=48
